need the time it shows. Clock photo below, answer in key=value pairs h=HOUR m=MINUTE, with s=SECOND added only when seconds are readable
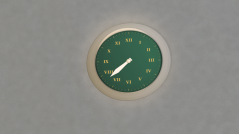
h=7 m=38
